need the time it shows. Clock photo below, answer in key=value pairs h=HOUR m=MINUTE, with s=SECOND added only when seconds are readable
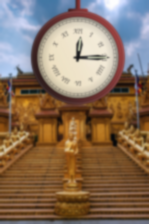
h=12 m=15
